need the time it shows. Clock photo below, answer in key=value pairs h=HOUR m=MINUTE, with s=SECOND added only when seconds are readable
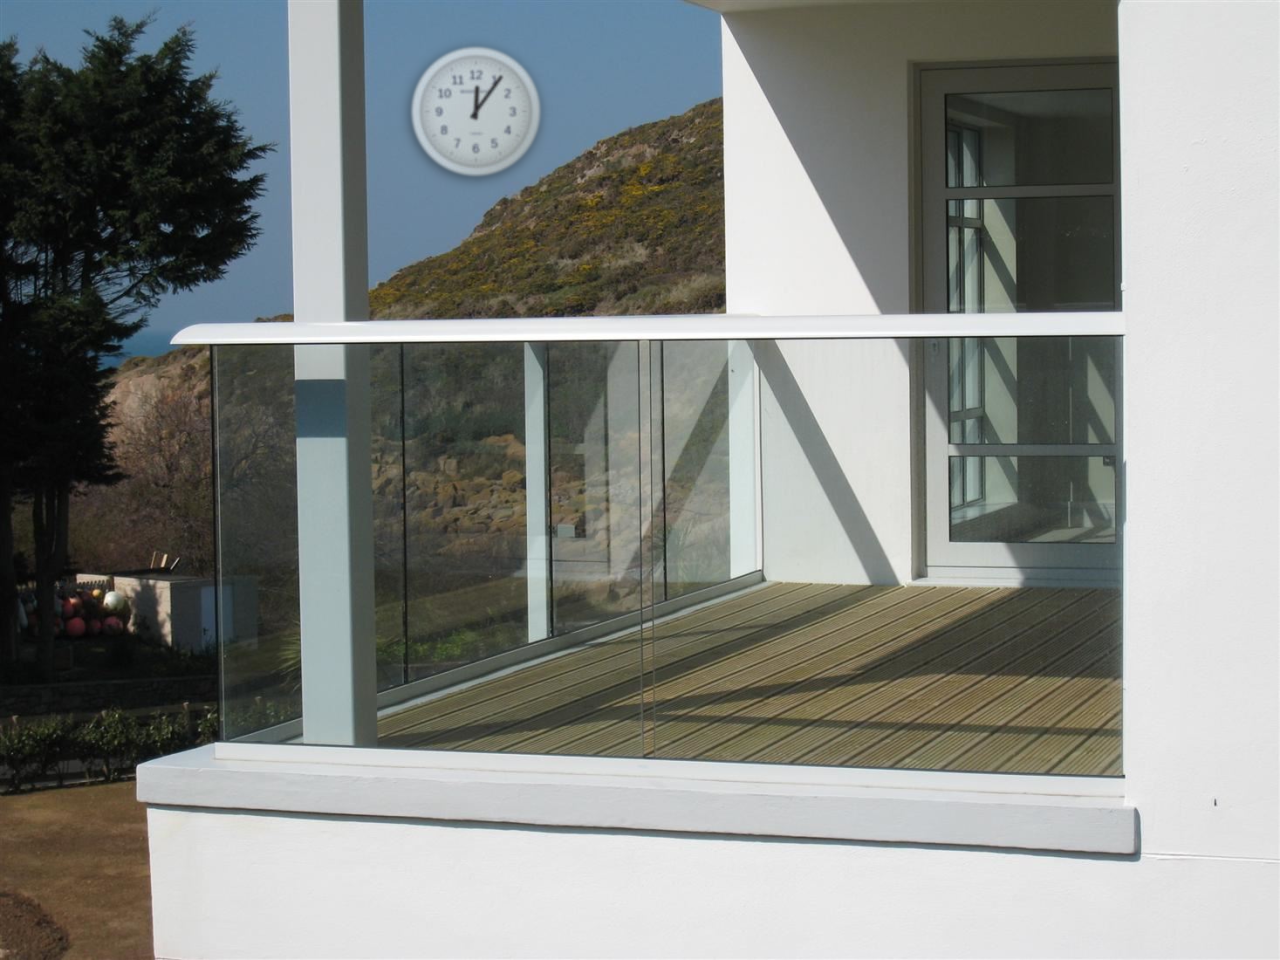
h=12 m=6
